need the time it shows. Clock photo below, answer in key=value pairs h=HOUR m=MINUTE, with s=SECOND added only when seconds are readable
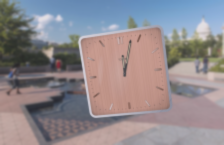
h=12 m=3
